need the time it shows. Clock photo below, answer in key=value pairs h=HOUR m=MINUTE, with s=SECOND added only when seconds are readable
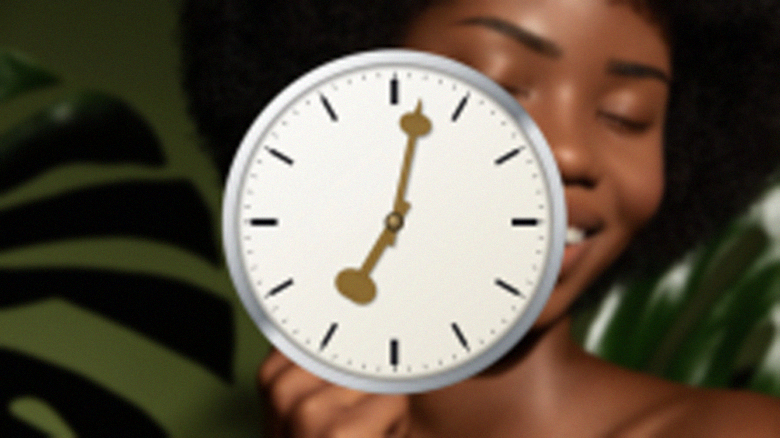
h=7 m=2
